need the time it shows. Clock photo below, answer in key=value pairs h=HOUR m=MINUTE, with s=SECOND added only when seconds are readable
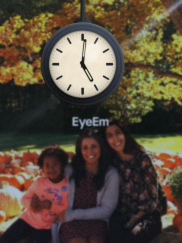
h=5 m=1
